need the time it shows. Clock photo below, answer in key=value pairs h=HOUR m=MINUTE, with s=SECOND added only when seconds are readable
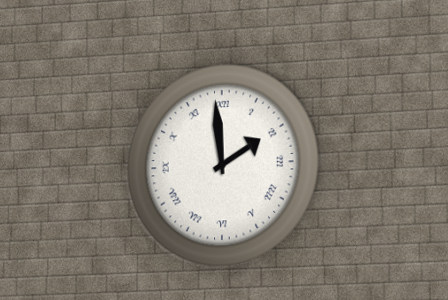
h=1 m=59
